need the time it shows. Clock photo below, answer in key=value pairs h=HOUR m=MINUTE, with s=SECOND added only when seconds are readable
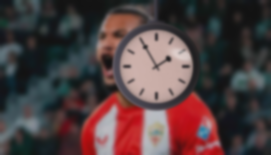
h=1 m=55
